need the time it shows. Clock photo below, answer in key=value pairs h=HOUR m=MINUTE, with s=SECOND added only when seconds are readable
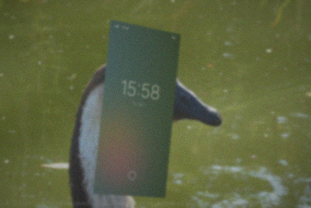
h=15 m=58
